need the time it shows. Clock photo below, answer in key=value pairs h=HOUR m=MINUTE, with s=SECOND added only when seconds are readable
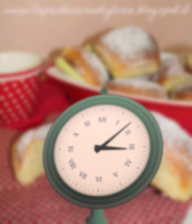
h=3 m=8
